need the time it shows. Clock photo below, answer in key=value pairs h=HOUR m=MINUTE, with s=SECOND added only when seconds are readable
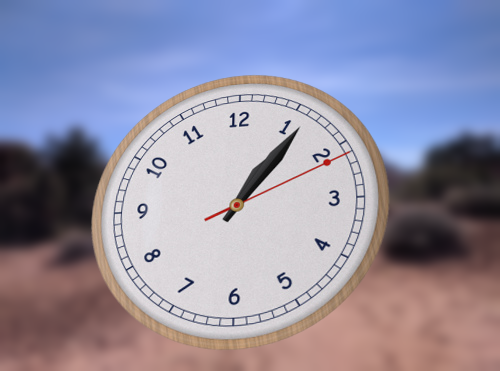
h=1 m=6 s=11
